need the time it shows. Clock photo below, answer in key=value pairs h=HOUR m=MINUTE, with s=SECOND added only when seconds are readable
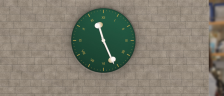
h=11 m=26
